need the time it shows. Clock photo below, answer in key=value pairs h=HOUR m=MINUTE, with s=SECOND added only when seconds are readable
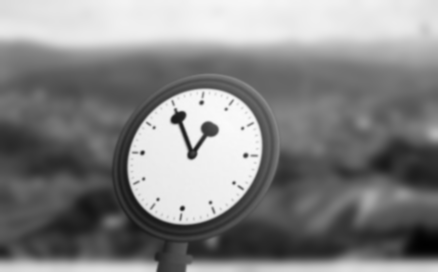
h=12 m=55
